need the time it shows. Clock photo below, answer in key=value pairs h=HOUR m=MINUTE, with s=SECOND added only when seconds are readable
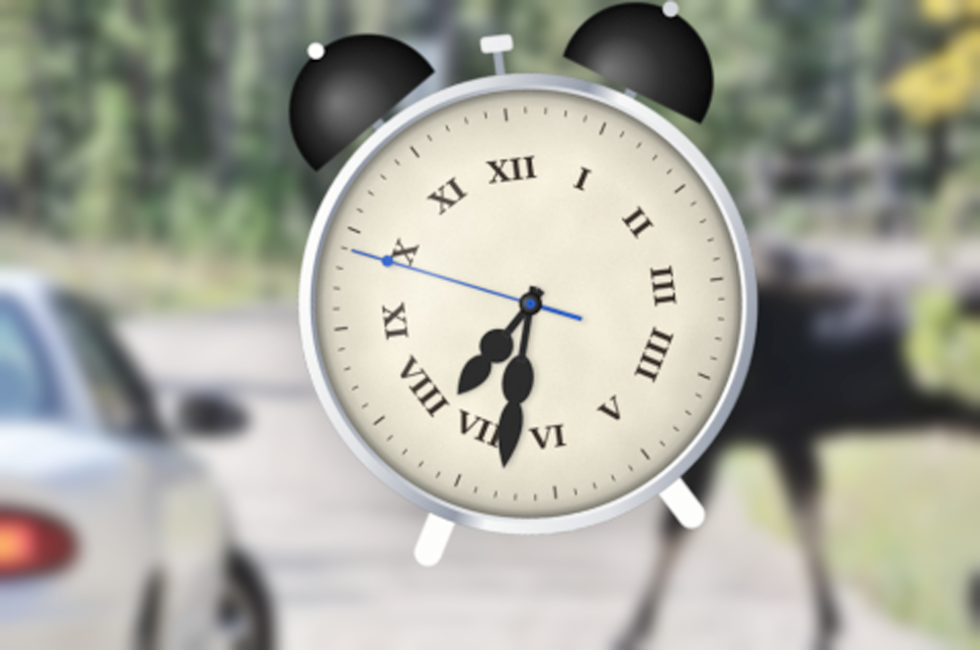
h=7 m=32 s=49
